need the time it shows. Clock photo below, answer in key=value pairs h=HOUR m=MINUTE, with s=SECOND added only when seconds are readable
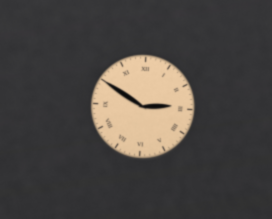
h=2 m=50
